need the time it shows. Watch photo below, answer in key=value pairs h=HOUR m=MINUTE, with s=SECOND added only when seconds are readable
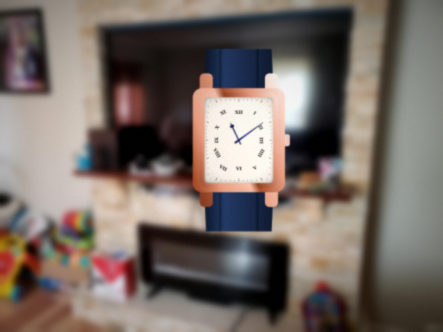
h=11 m=9
